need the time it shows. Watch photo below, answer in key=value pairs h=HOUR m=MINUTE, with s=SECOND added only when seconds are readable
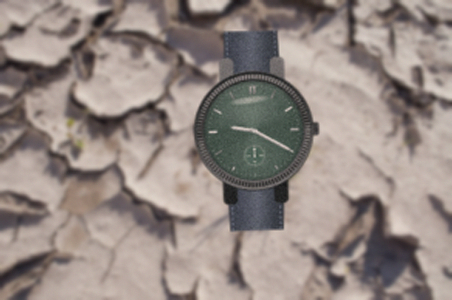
h=9 m=20
